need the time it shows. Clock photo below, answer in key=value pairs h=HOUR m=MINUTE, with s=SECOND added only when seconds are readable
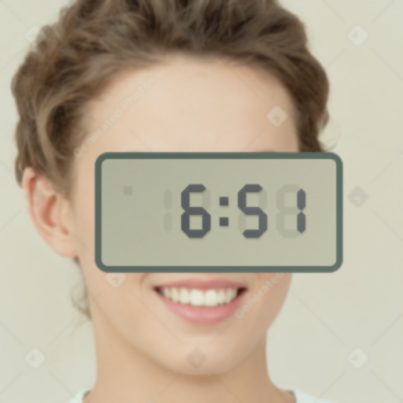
h=6 m=51
